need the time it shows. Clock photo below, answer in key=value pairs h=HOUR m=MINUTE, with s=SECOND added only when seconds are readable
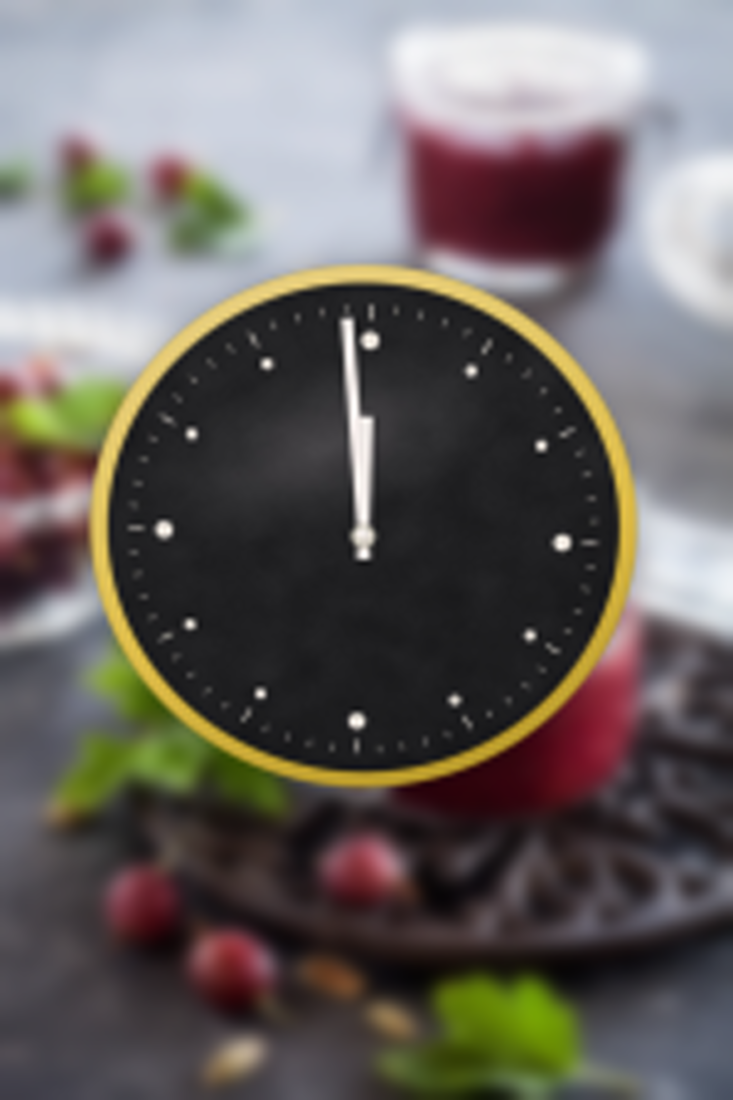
h=11 m=59
